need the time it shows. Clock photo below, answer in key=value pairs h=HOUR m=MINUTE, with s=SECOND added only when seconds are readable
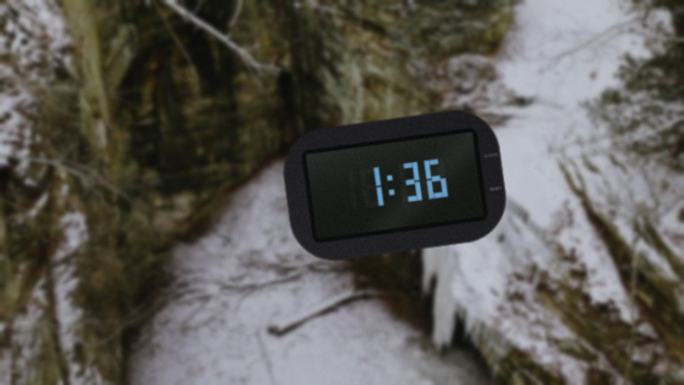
h=1 m=36
